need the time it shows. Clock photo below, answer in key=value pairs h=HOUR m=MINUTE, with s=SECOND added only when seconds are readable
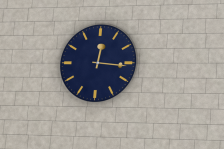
h=12 m=16
